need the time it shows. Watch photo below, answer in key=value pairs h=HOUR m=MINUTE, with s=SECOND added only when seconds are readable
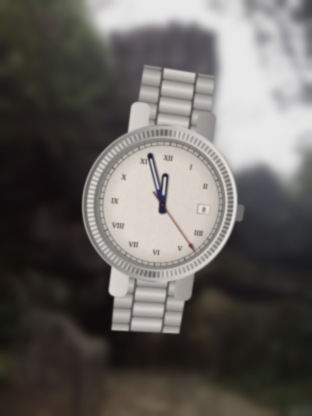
h=11 m=56 s=23
